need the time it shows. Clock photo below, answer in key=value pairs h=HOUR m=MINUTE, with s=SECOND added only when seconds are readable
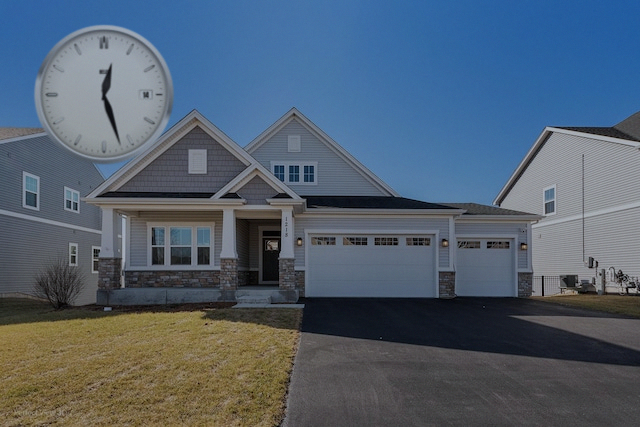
h=12 m=27
